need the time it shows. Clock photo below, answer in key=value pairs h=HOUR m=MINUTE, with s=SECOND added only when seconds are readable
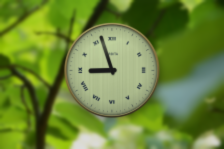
h=8 m=57
